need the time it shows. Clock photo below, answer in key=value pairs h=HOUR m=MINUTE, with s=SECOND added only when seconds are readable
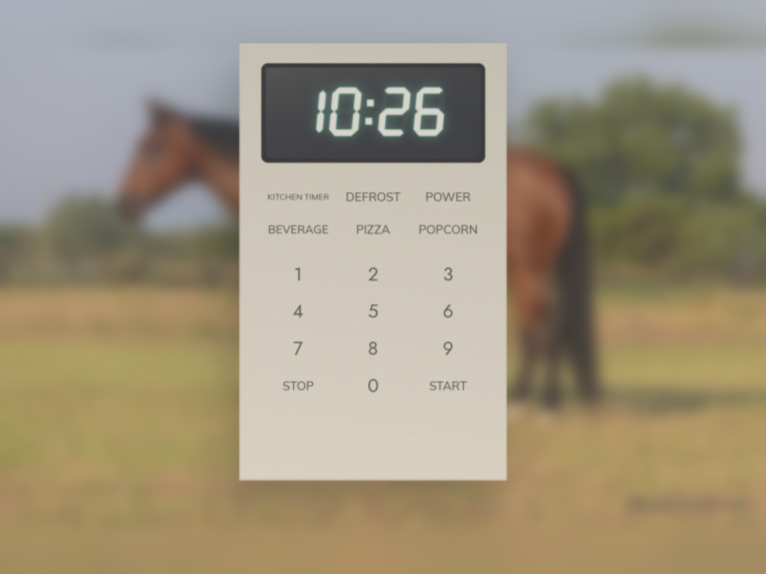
h=10 m=26
